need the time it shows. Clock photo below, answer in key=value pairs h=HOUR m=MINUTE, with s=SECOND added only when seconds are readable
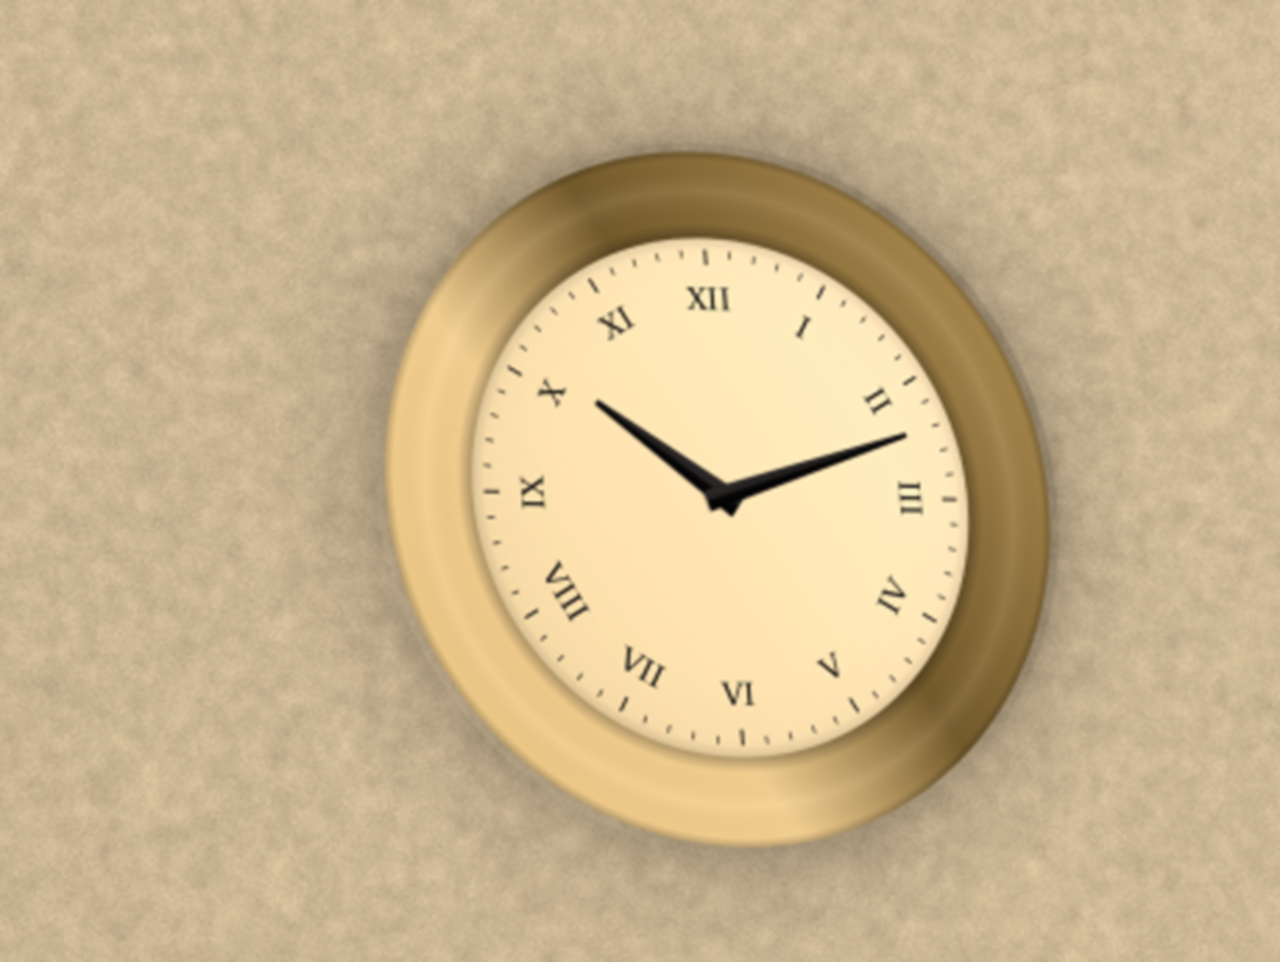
h=10 m=12
